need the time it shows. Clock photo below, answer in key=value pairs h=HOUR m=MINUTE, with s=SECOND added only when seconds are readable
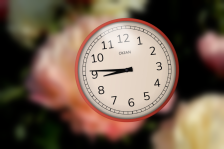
h=8 m=46
